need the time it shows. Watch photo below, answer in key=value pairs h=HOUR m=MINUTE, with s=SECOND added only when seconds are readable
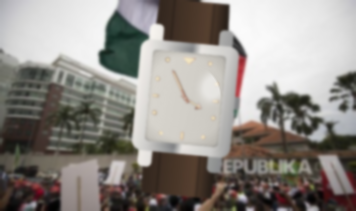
h=3 m=55
